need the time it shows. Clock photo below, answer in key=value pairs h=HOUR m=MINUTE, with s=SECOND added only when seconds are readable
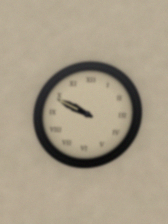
h=9 m=49
